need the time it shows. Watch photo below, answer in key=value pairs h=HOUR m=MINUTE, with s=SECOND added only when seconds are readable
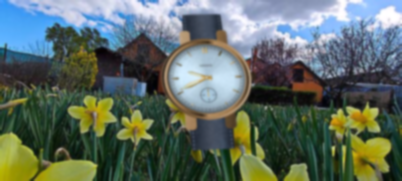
h=9 m=41
